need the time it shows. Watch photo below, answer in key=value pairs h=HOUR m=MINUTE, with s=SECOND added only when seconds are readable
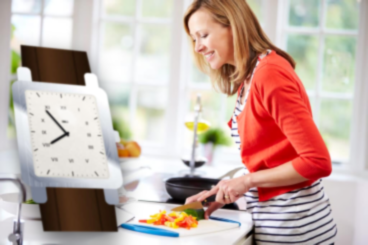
h=7 m=54
